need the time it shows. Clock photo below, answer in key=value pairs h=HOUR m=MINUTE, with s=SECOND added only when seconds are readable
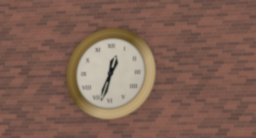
h=12 m=33
